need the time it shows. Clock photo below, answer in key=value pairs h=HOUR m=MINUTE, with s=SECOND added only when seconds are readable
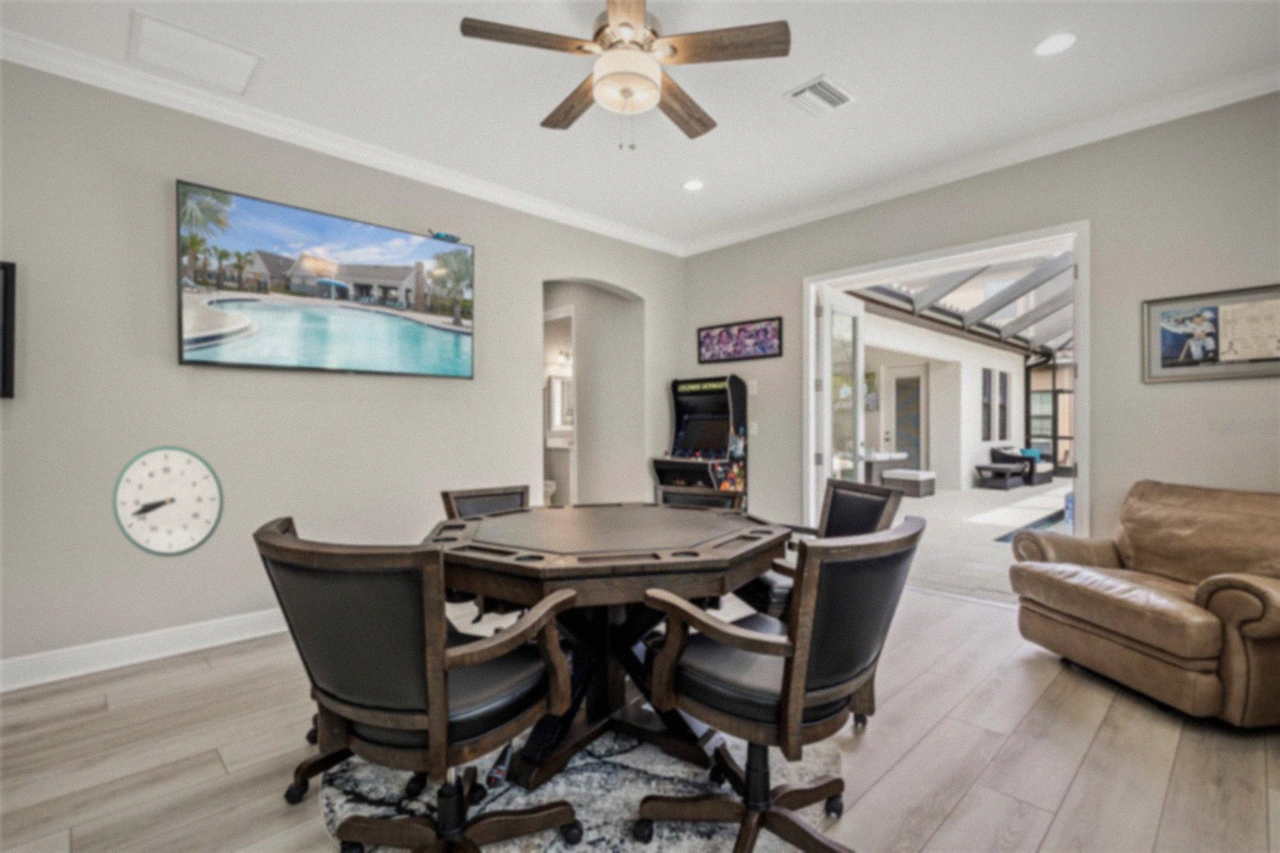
h=8 m=42
